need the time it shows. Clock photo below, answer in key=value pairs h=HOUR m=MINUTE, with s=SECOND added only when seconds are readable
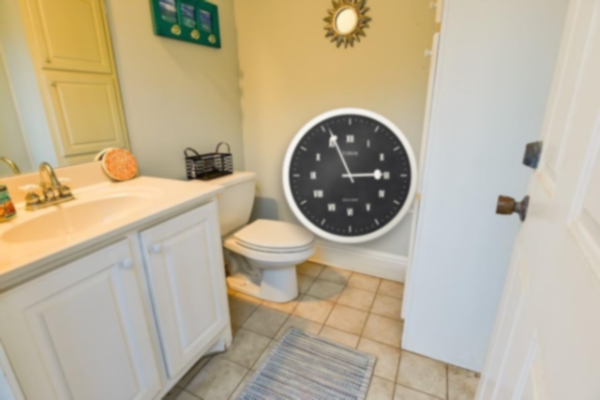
h=2 m=56
